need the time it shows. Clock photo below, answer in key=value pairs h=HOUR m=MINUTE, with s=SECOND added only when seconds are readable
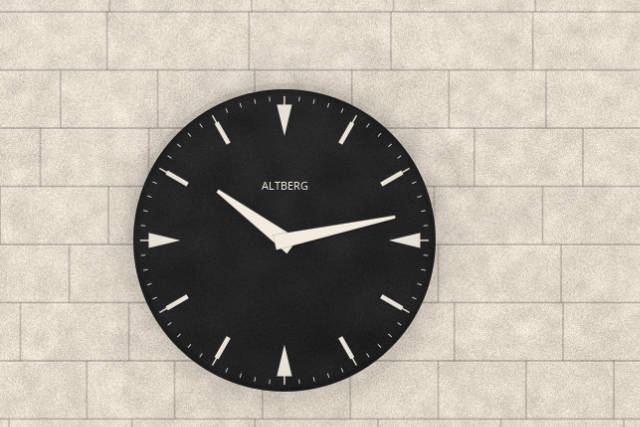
h=10 m=13
